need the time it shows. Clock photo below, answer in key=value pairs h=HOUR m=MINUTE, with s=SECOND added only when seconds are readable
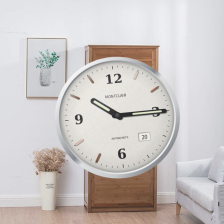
h=10 m=15
